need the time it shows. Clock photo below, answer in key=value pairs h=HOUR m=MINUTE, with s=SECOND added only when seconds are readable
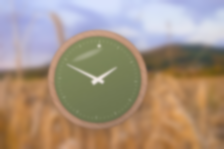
h=1 m=49
